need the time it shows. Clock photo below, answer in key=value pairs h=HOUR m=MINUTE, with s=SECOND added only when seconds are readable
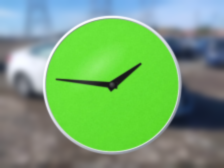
h=1 m=46
